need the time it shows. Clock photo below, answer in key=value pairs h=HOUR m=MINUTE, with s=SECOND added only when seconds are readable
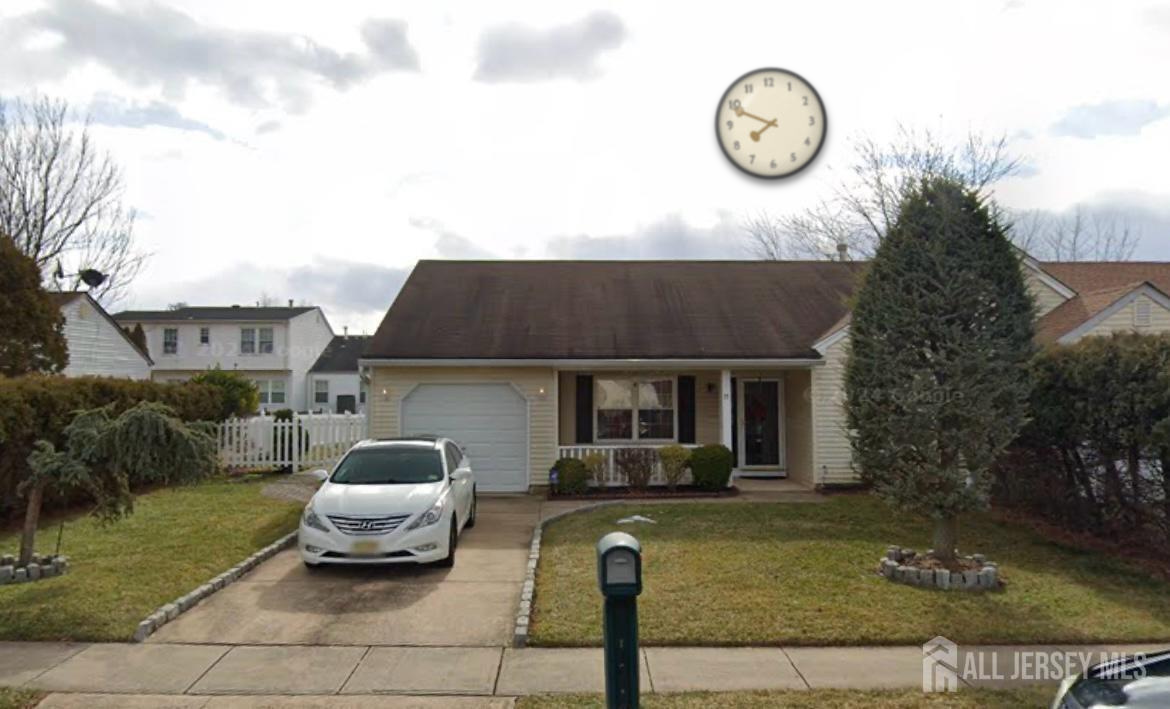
h=7 m=49
